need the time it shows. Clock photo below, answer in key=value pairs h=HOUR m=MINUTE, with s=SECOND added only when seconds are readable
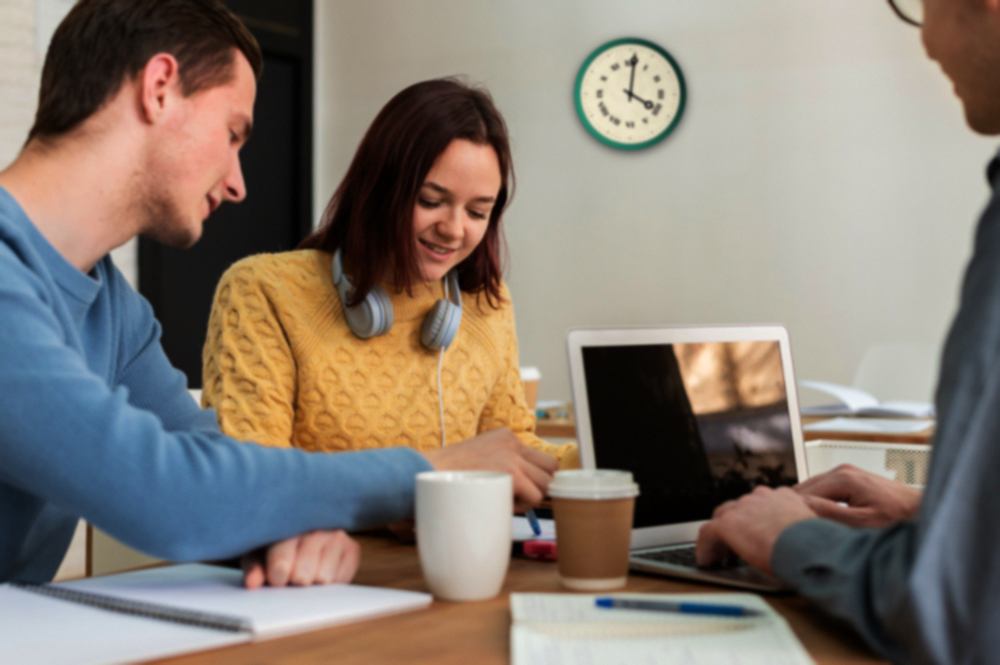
h=4 m=1
